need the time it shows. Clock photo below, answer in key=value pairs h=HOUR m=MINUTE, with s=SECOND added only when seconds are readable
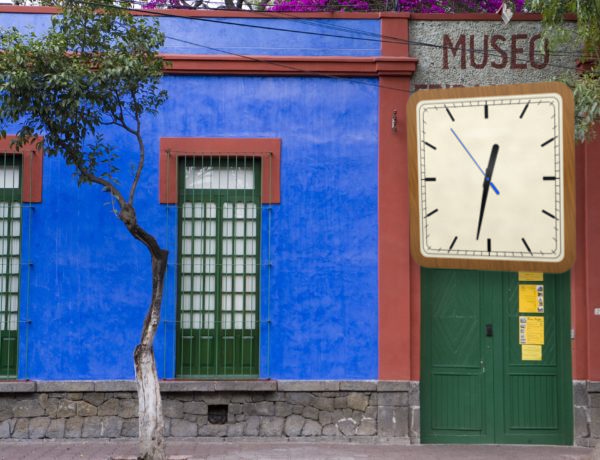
h=12 m=31 s=54
